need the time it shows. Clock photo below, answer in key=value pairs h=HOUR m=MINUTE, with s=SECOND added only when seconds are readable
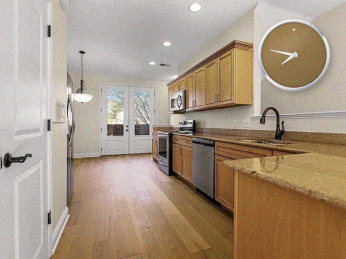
h=7 m=47
